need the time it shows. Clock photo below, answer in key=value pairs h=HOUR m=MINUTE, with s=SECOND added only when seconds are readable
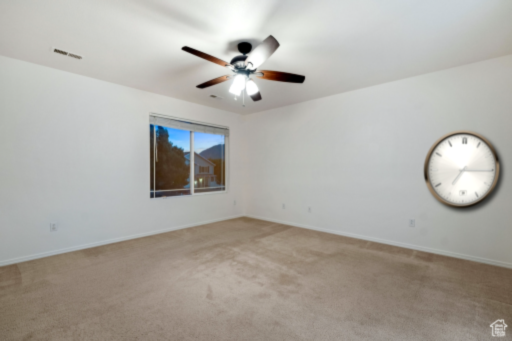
h=7 m=15
